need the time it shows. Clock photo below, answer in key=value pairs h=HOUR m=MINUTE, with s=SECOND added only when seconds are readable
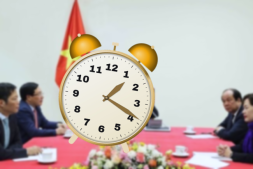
h=1 m=19
